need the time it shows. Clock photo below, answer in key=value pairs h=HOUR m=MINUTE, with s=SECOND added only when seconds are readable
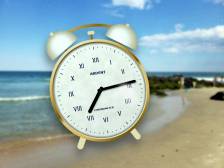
h=7 m=14
